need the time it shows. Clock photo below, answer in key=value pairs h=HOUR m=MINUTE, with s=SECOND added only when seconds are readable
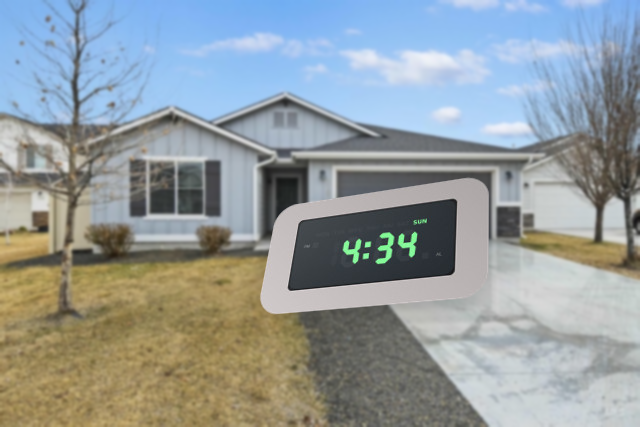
h=4 m=34
